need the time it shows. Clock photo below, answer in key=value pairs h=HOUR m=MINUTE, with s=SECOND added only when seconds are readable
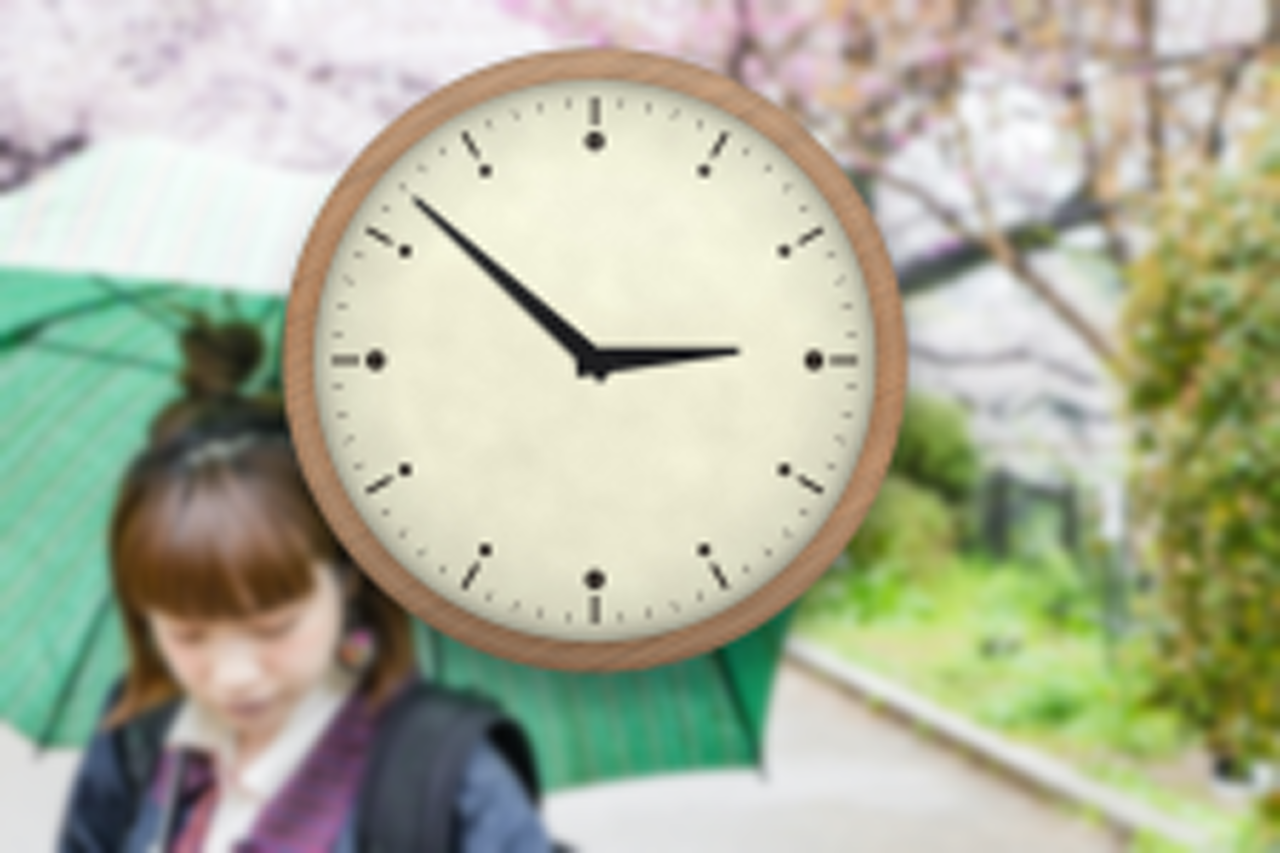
h=2 m=52
